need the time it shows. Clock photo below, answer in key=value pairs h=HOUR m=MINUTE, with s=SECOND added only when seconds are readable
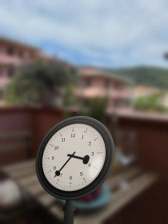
h=3 m=37
